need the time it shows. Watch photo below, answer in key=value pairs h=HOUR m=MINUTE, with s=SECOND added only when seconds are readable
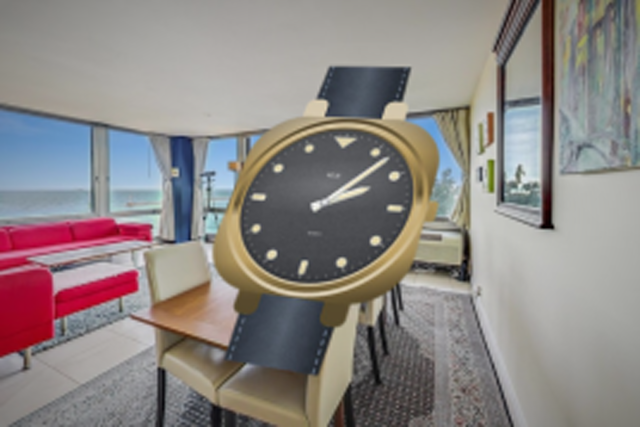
h=2 m=7
